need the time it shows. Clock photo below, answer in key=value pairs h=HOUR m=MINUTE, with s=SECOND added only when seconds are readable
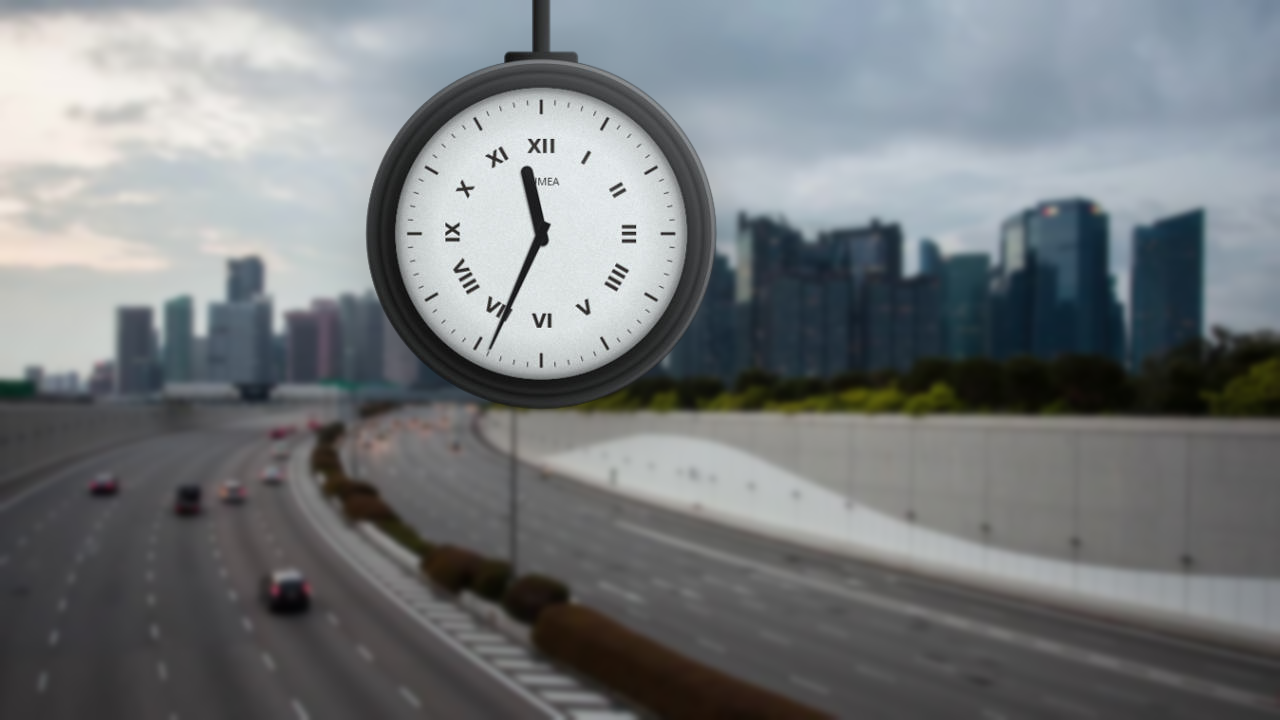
h=11 m=34
